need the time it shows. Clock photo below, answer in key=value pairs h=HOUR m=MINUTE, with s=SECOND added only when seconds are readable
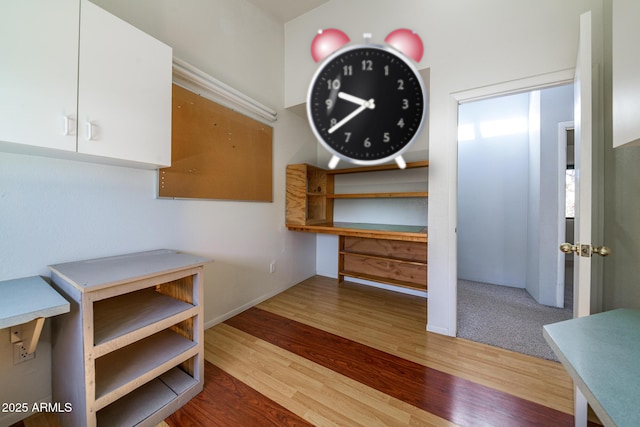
h=9 m=39
